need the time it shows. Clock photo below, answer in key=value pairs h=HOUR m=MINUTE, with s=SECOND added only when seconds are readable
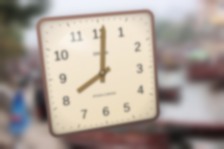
h=8 m=1
